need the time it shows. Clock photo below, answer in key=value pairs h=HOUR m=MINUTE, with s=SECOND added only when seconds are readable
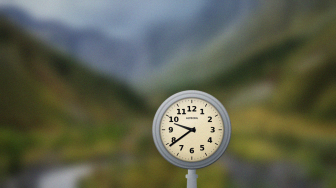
h=9 m=39
